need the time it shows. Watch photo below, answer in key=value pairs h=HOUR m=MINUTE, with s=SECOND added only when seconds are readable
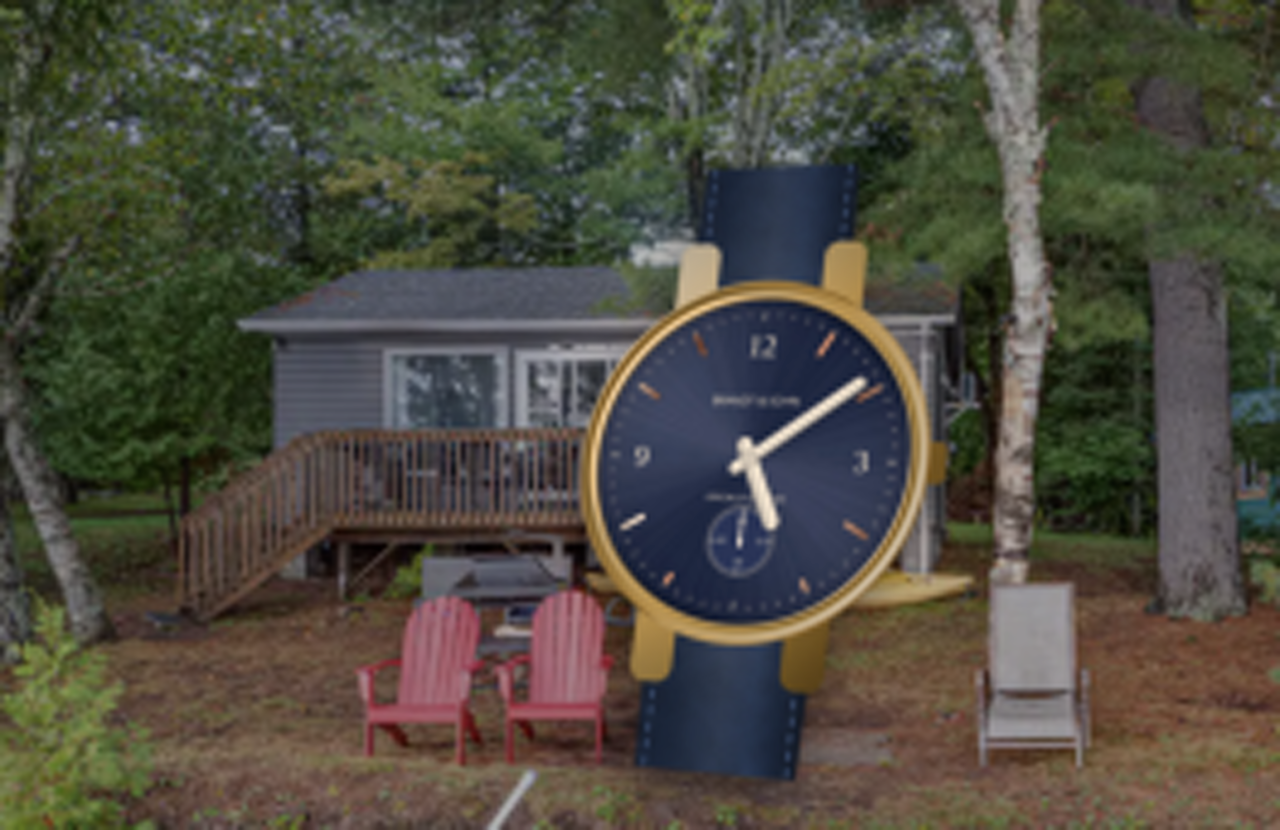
h=5 m=9
